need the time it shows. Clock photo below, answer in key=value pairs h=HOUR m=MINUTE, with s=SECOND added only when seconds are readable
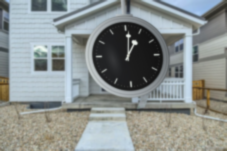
h=1 m=1
